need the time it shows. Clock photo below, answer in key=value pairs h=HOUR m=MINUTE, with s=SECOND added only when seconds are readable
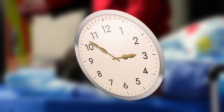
h=2 m=52
